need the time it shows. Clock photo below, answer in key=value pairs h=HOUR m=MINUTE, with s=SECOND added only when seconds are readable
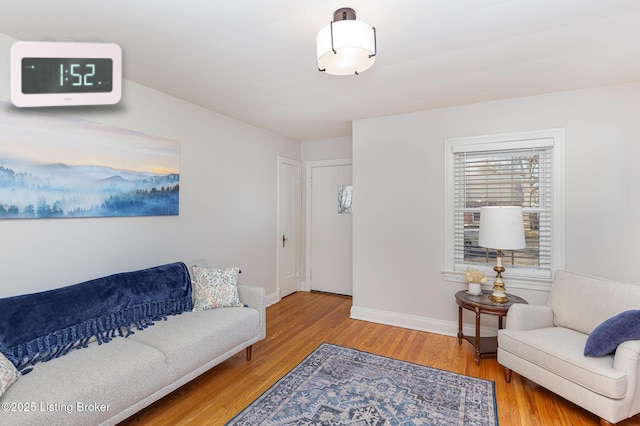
h=1 m=52
